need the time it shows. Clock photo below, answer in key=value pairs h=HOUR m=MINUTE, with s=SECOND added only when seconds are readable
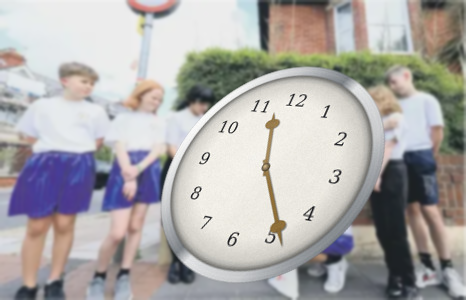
h=11 m=24
